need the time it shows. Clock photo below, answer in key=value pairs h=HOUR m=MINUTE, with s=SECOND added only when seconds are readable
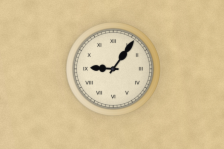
h=9 m=6
